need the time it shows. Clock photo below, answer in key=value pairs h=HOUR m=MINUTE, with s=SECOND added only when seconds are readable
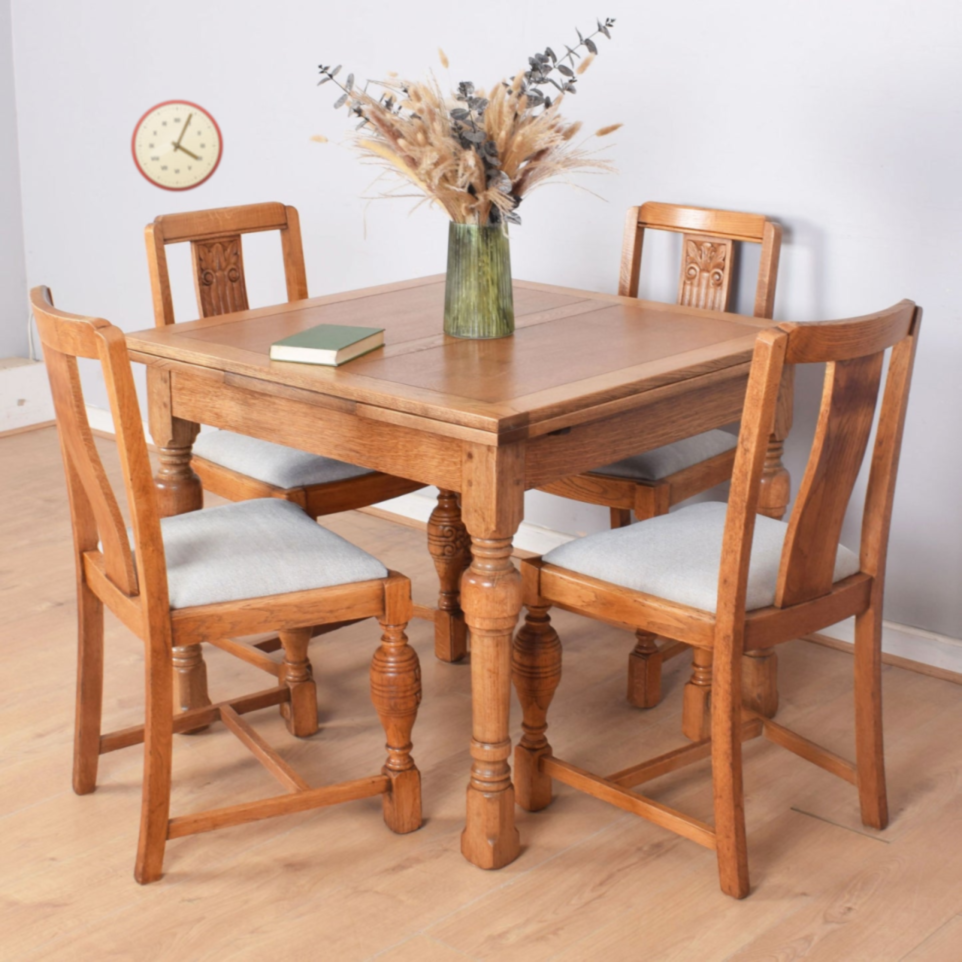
h=4 m=4
